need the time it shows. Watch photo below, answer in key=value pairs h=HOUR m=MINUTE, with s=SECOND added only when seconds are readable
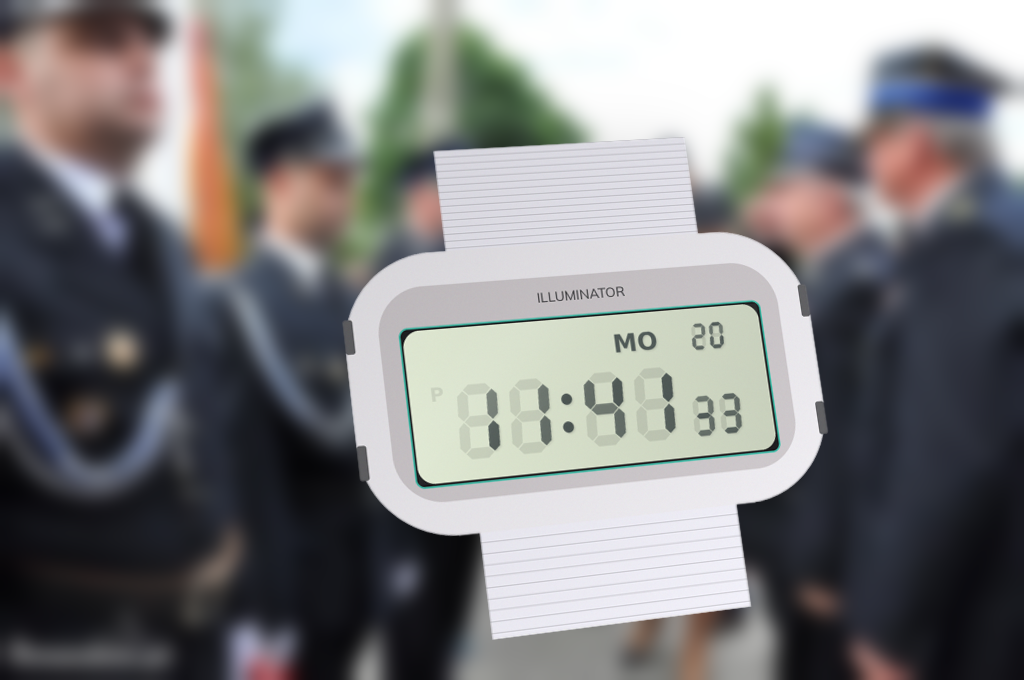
h=11 m=41 s=33
